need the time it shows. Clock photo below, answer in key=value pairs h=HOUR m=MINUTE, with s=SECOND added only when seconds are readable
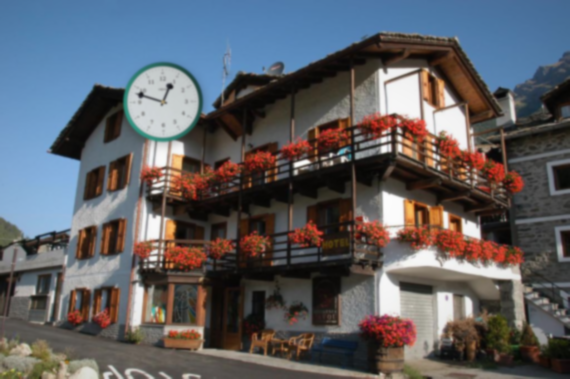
h=12 m=48
